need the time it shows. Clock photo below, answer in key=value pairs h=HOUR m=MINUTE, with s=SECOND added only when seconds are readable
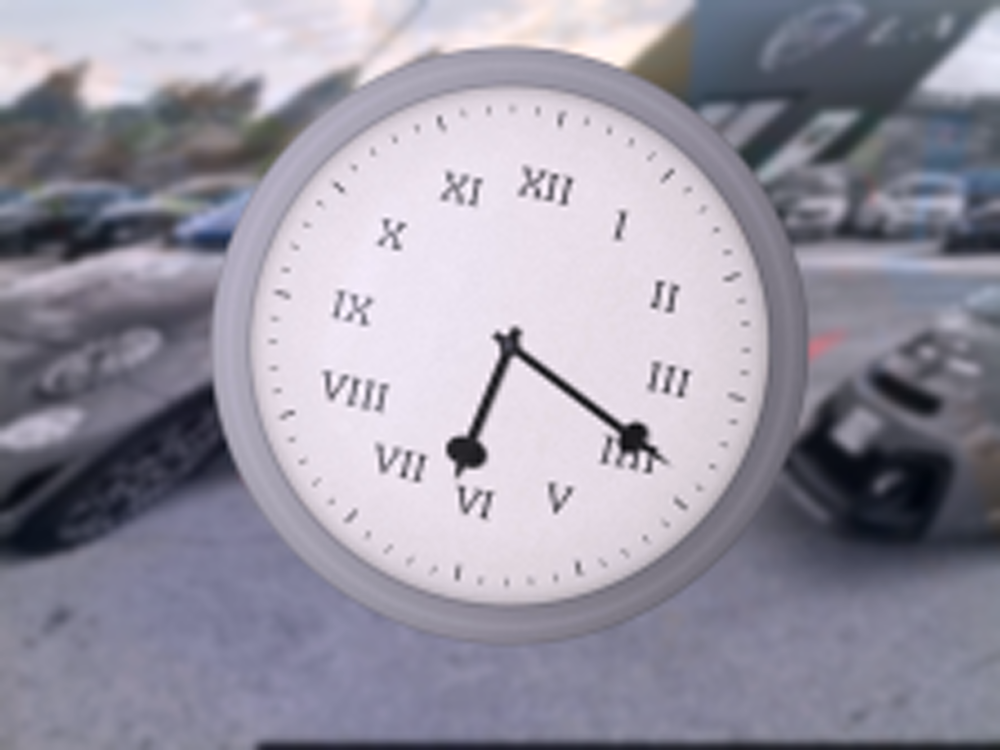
h=6 m=19
